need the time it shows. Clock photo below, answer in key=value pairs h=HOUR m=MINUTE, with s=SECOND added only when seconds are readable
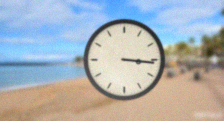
h=3 m=16
